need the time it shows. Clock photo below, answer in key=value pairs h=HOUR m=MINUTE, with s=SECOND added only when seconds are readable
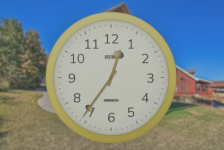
h=12 m=36
